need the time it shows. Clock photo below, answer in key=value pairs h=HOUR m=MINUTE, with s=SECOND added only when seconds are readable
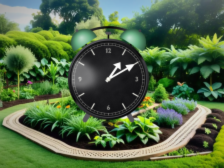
h=1 m=10
